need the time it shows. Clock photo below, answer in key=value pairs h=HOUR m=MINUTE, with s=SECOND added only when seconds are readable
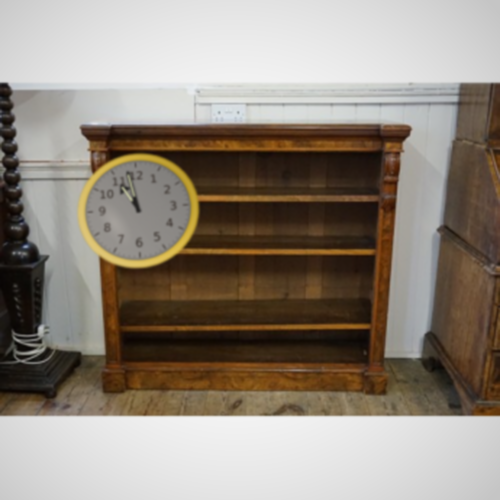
h=10 m=58
